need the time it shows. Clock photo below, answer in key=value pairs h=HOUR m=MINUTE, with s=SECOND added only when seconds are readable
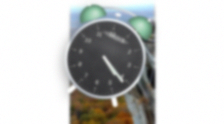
h=4 m=21
